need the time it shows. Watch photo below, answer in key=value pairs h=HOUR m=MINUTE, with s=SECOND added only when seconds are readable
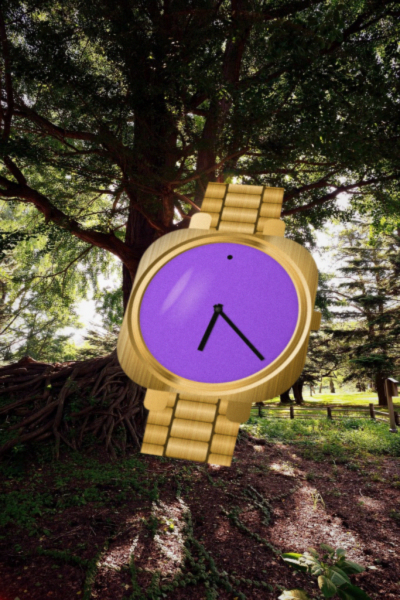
h=6 m=22
